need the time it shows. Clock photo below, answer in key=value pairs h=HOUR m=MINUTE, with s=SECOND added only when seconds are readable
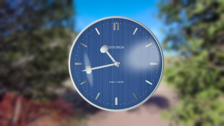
h=10 m=43
